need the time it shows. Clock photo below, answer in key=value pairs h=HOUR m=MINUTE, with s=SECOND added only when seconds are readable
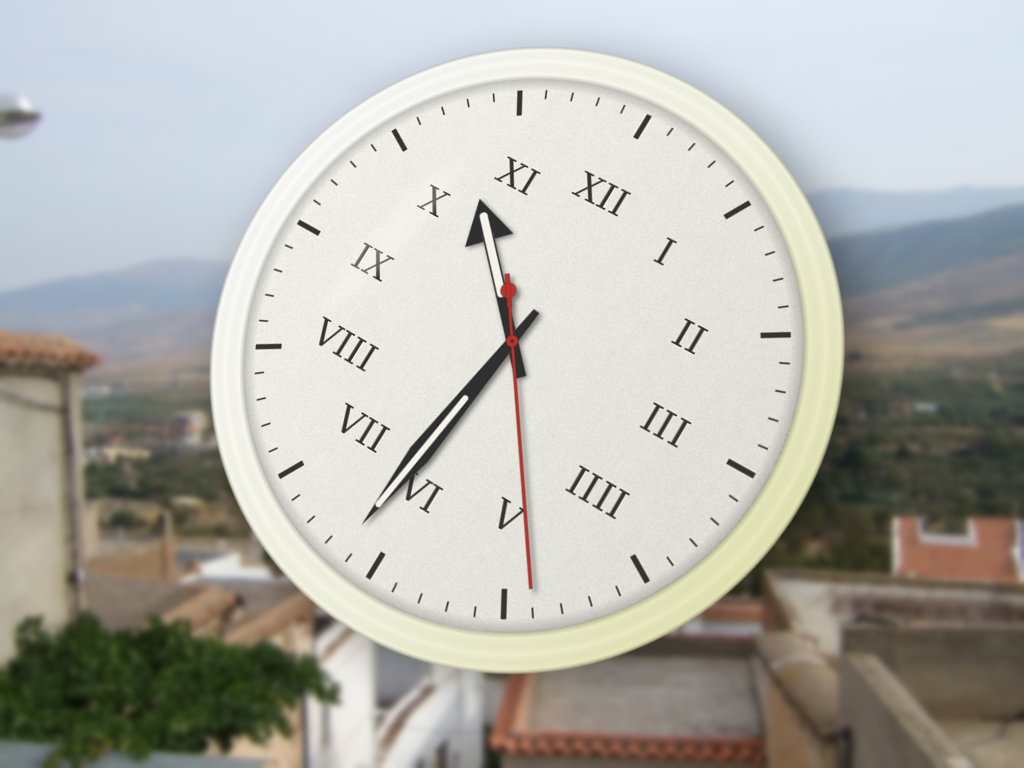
h=10 m=31 s=24
